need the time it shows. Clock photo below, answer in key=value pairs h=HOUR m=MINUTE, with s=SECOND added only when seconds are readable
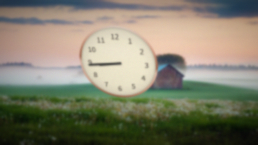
h=8 m=44
